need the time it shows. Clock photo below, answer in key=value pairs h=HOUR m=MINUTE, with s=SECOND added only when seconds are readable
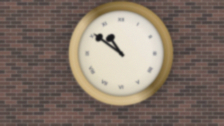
h=10 m=51
